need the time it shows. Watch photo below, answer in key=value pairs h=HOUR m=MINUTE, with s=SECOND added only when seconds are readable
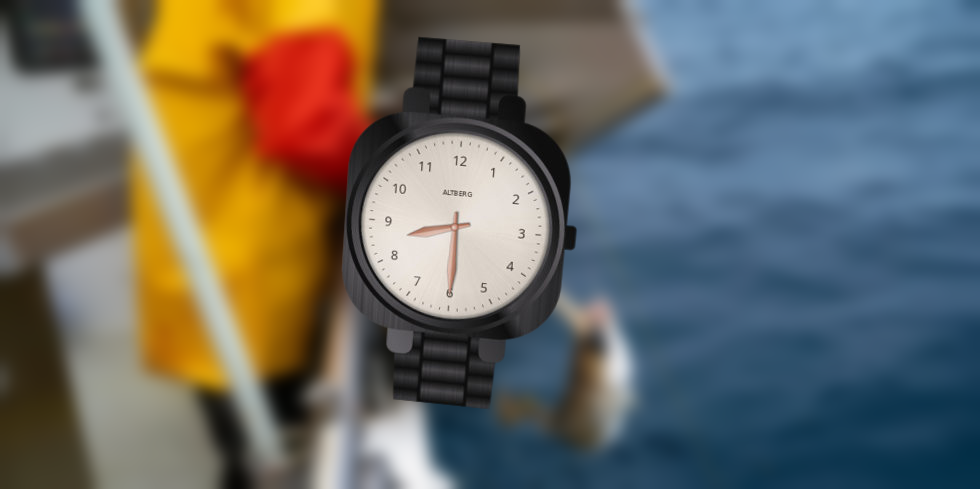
h=8 m=30
